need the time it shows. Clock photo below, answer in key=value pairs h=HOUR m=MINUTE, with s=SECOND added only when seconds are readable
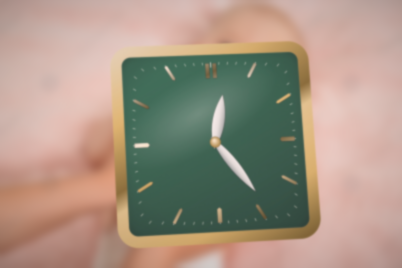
h=12 m=24
